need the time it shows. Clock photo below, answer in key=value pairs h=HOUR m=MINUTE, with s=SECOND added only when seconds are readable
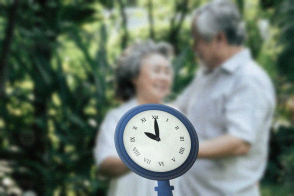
h=10 m=0
